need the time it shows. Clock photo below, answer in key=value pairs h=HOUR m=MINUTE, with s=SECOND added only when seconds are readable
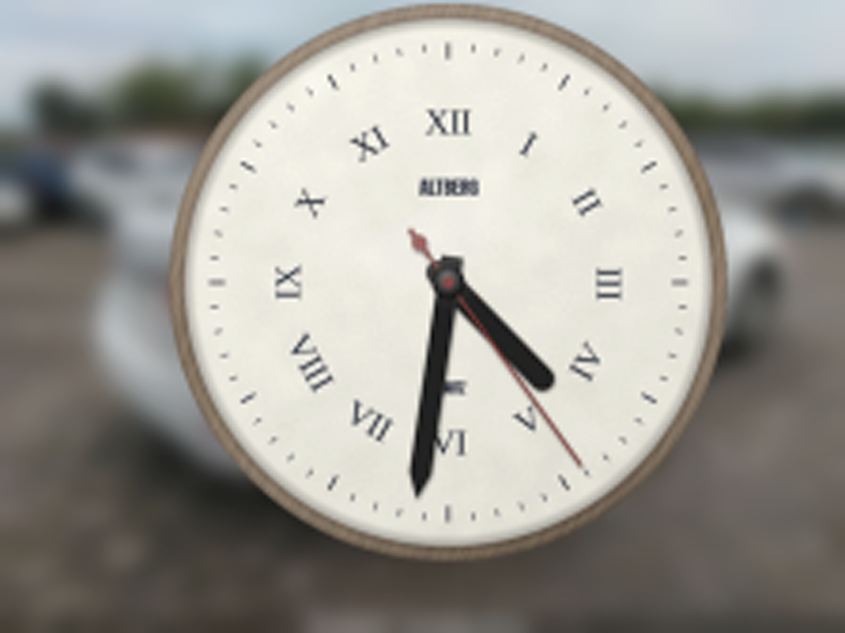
h=4 m=31 s=24
